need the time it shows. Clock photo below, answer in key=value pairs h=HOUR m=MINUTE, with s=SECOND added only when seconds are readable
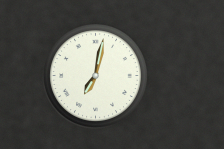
h=7 m=2
